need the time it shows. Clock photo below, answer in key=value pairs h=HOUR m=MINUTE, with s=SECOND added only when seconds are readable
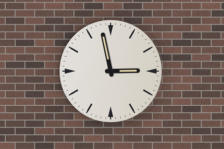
h=2 m=58
